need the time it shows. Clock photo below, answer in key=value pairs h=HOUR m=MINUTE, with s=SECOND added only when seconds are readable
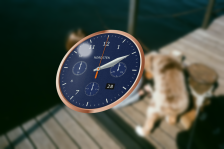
h=2 m=10
